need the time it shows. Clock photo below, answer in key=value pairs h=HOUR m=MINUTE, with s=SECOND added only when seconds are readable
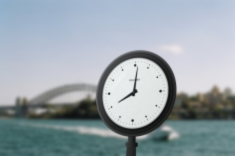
h=8 m=1
